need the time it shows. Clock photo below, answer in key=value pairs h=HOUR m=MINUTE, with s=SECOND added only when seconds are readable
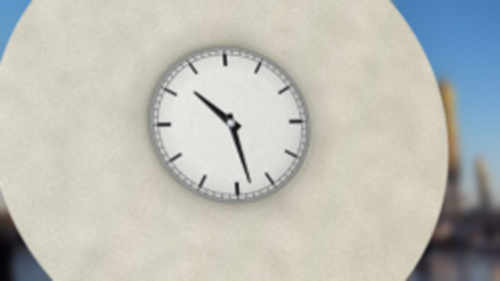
h=10 m=28
